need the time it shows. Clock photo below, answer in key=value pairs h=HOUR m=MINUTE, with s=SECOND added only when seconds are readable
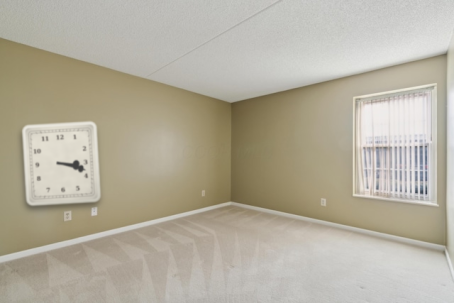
h=3 m=18
